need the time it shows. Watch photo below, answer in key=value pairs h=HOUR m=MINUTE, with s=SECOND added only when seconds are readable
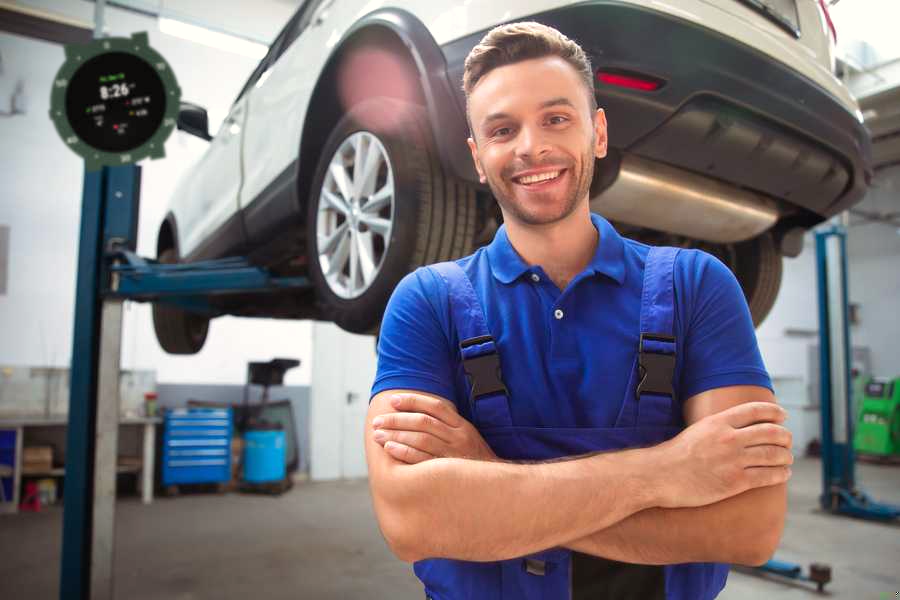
h=8 m=26
